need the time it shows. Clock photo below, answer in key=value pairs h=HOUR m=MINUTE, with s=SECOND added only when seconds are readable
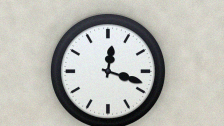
h=12 m=18
